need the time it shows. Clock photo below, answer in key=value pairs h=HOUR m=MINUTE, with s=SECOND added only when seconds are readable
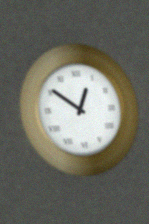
h=12 m=51
